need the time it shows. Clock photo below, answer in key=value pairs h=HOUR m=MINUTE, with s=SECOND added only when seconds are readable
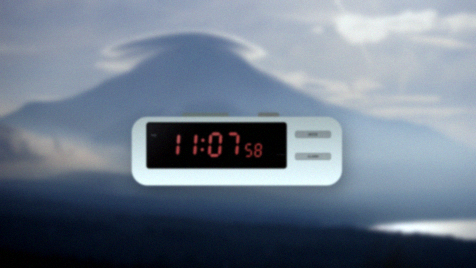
h=11 m=7 s=58
